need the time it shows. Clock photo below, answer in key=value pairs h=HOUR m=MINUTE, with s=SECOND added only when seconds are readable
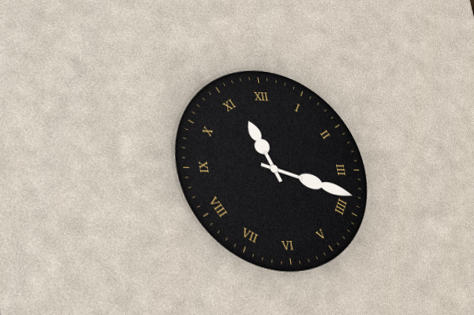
h=11 m=18
